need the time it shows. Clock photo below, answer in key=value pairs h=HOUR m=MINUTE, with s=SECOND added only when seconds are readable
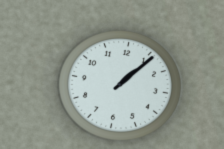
h=1 m=6
